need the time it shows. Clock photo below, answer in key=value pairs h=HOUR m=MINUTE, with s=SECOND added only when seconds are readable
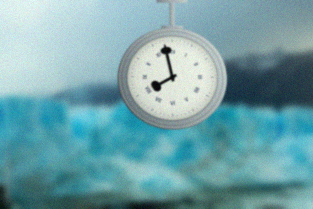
h=7 m=58
